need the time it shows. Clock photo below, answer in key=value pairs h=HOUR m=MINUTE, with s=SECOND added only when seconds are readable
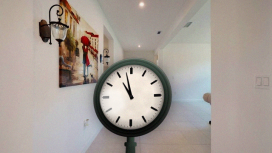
h=10 m=58
